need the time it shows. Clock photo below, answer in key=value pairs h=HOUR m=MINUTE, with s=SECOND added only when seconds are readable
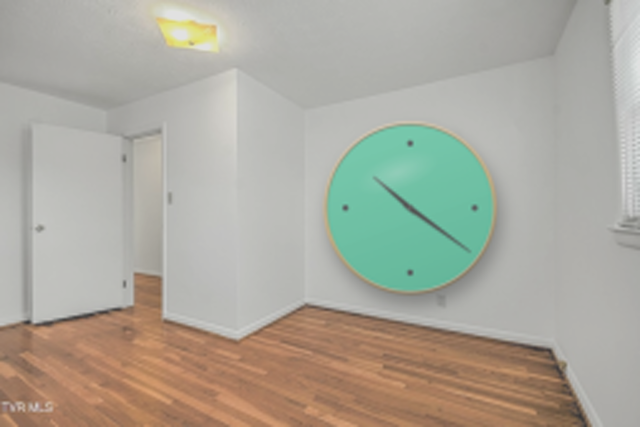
h=10 m=21
